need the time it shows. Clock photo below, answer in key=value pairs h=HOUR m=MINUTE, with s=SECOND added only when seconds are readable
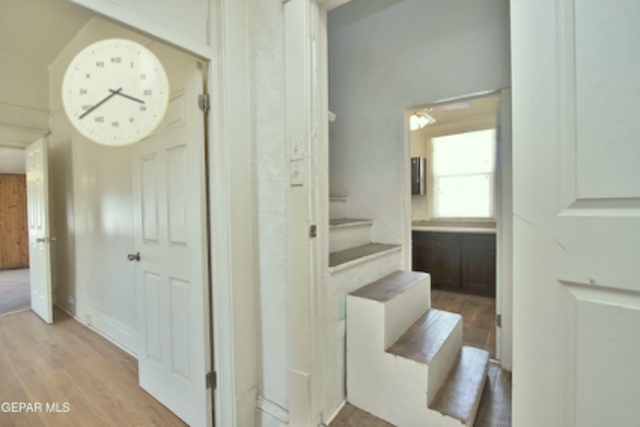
h=3 m=39
